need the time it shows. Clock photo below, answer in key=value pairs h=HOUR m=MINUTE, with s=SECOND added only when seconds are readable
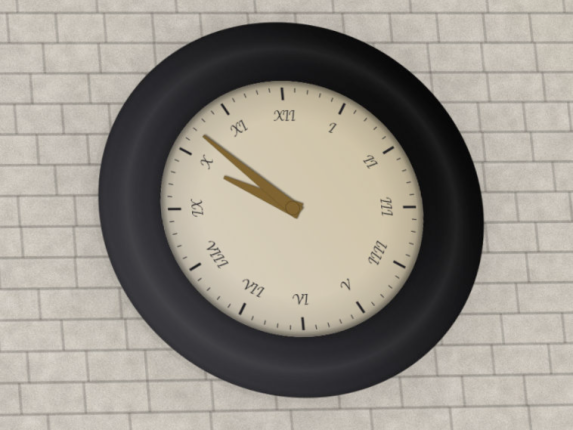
h=9 m=52
